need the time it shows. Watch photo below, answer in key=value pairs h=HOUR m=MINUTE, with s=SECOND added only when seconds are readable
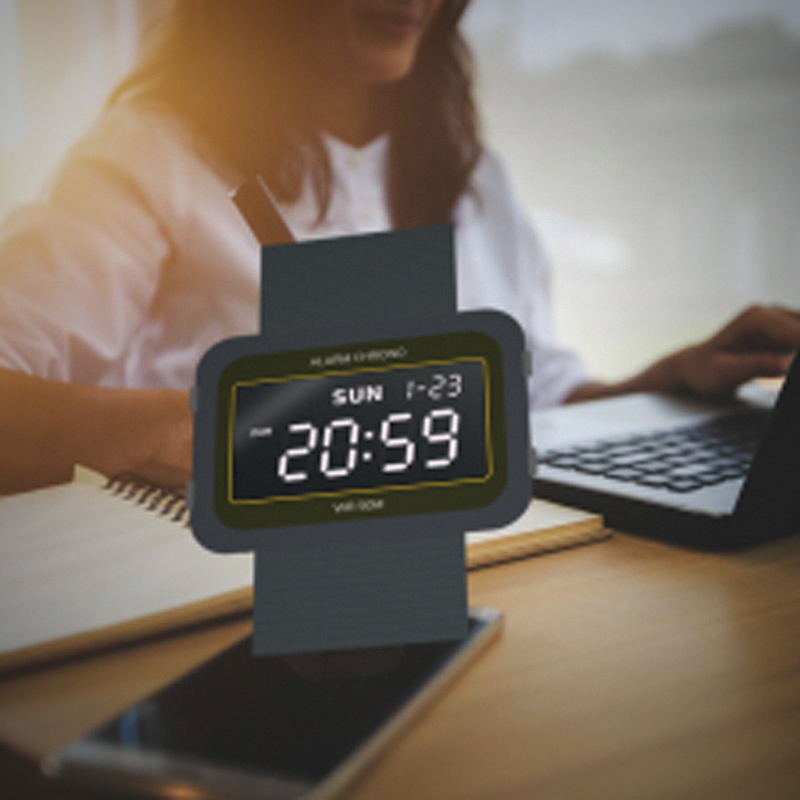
h=20 m=59
